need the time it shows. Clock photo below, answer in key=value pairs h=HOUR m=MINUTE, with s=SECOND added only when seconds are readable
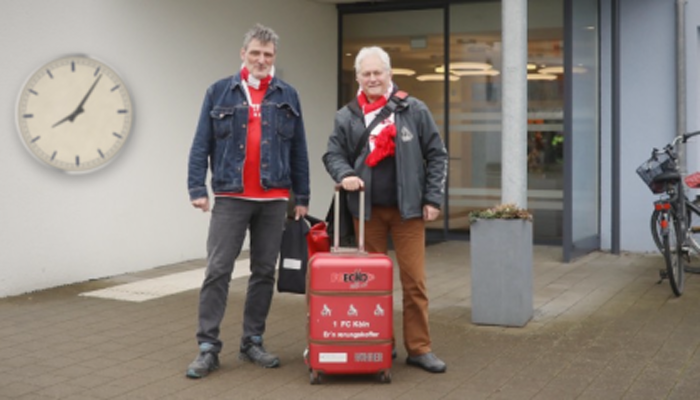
h=8 m=6
